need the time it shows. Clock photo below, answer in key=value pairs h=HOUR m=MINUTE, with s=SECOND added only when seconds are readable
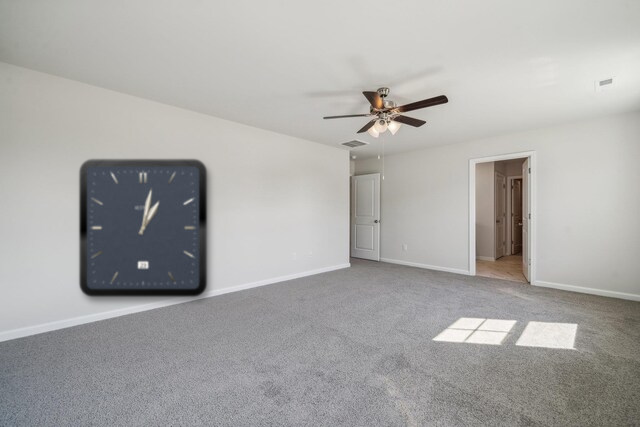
h=1 m=2
